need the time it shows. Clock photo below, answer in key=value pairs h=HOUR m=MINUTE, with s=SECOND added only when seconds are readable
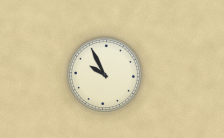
h=9 m=55
